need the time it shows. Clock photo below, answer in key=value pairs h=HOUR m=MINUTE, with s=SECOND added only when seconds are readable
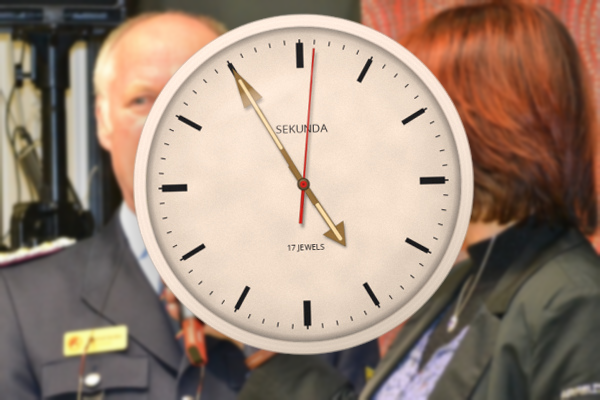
h=4 m=55 s=1
